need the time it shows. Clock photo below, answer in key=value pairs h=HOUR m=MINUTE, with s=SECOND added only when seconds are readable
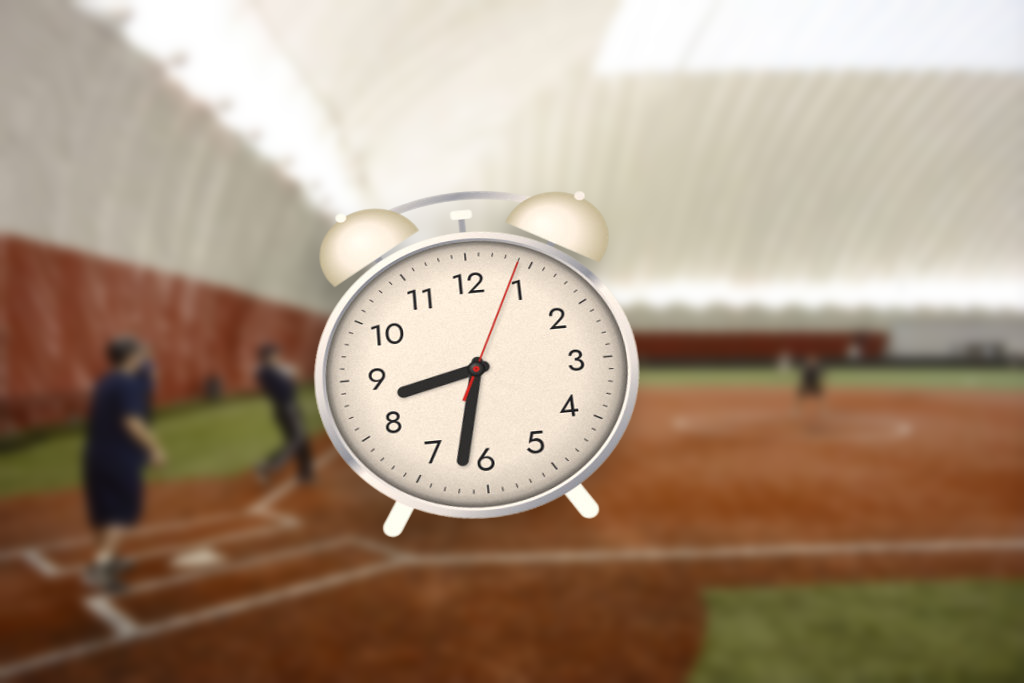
h=8 m=32 s=4
